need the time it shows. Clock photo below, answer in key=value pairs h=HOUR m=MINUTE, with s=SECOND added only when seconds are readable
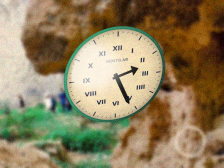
h=2 m=26
